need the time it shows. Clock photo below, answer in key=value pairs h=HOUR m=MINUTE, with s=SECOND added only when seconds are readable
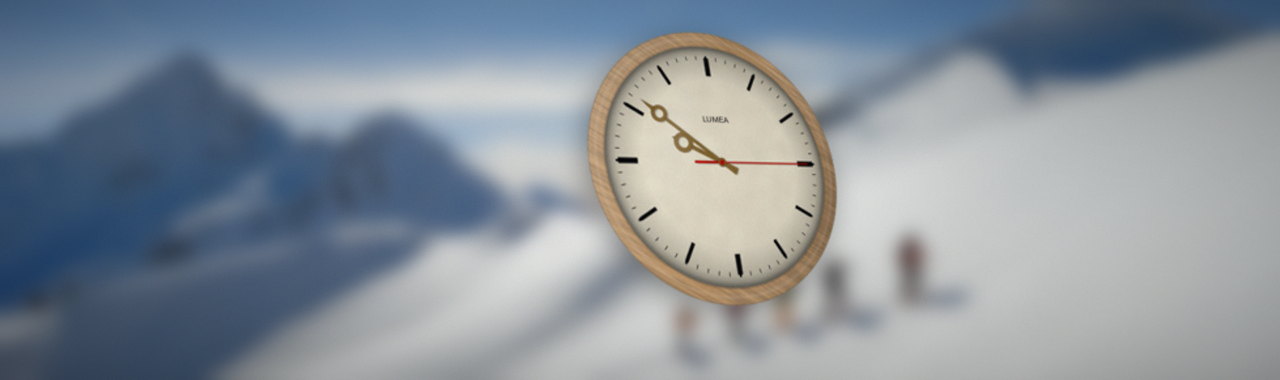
h=9 m=51 s=15
